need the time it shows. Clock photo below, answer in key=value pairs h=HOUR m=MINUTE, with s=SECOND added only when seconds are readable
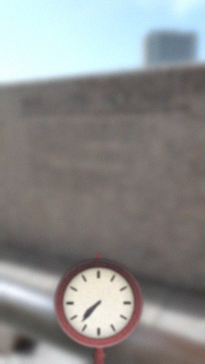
h=7 m=37
